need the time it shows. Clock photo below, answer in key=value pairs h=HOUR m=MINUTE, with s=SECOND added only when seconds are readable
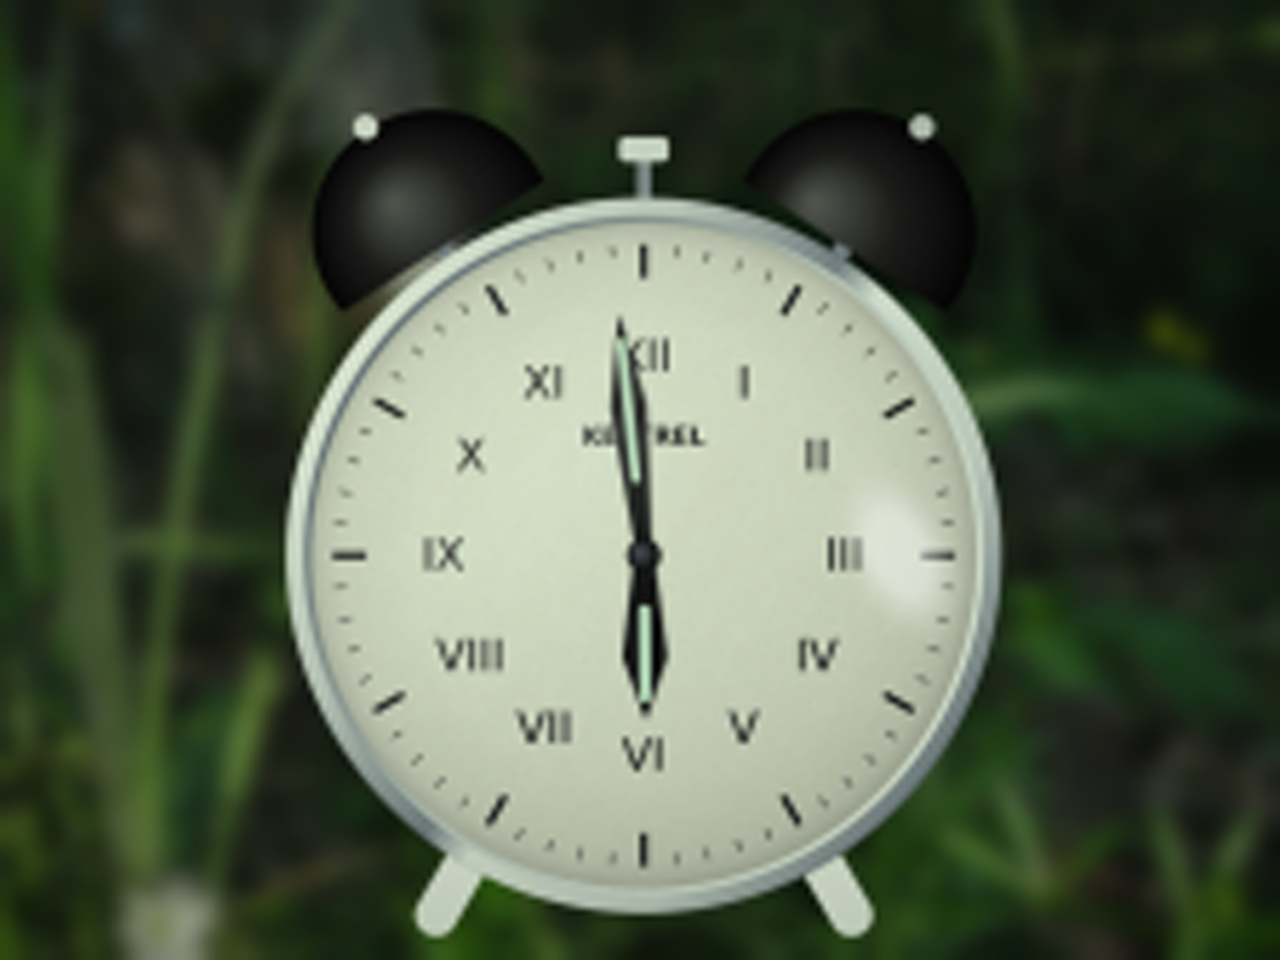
h=5 m=59
